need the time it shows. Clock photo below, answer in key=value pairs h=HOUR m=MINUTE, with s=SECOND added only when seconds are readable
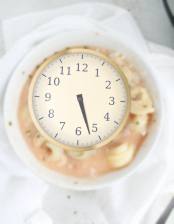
h=5 m=27
